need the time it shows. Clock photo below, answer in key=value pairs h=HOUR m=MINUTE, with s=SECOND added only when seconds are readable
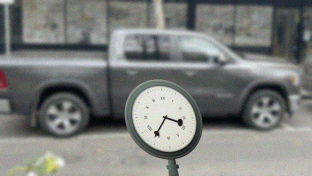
h=3 m=36
